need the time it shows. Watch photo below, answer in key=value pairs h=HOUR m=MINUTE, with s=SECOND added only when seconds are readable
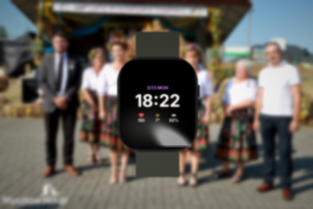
h=18 m=22
